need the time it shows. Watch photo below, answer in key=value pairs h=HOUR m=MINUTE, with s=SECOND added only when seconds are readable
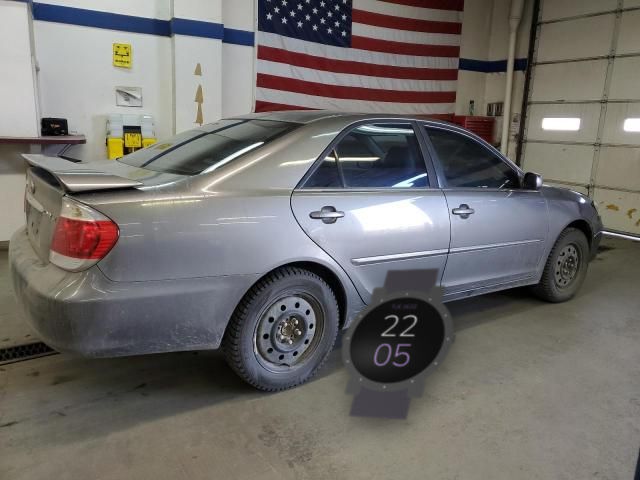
h=22 m=5
